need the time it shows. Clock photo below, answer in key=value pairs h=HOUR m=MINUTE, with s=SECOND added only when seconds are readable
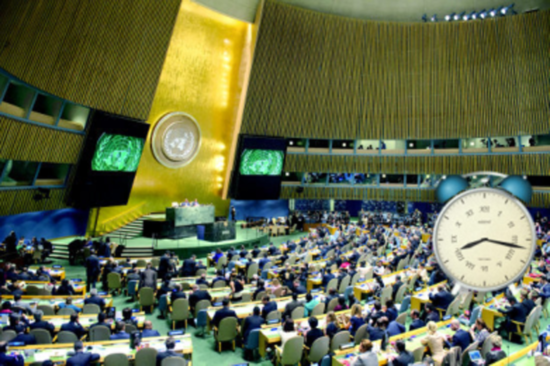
h=8 m=17
